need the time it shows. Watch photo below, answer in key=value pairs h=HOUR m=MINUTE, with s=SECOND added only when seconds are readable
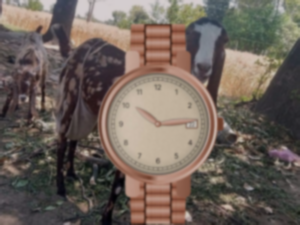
h=10 m=14
